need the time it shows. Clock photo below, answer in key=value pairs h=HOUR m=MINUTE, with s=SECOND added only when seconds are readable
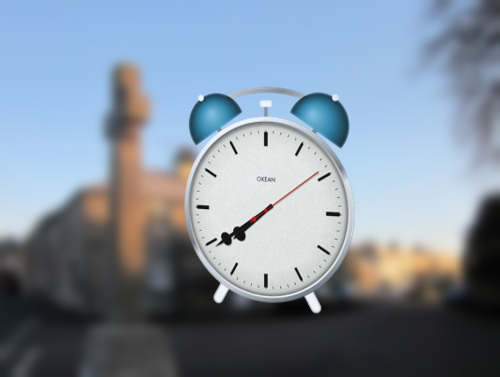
h=7 m=39 s=9
